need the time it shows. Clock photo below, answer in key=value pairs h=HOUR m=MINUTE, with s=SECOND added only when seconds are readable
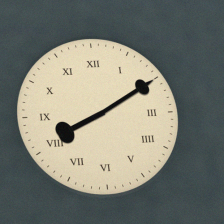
h=8 m=10
